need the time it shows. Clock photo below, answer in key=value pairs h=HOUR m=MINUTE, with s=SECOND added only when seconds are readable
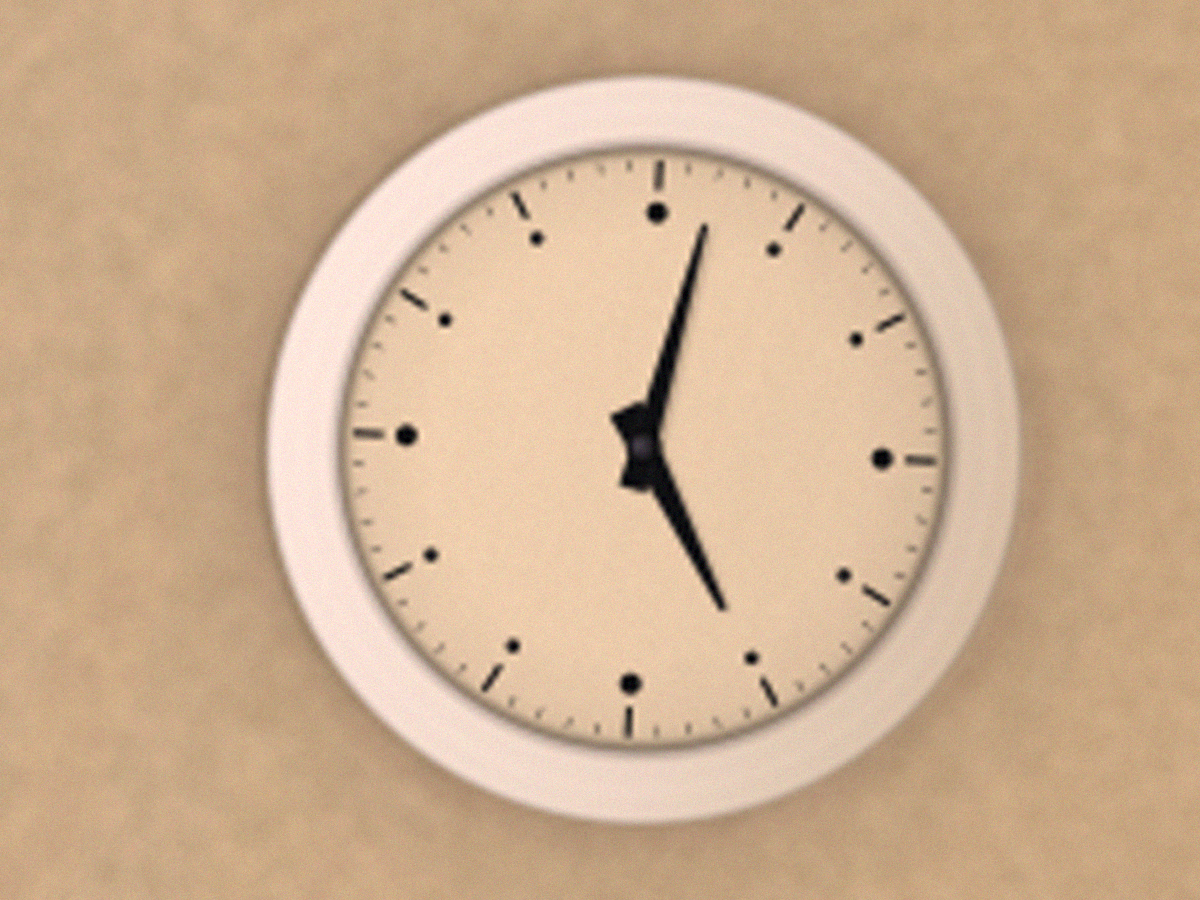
h=5 m=2
